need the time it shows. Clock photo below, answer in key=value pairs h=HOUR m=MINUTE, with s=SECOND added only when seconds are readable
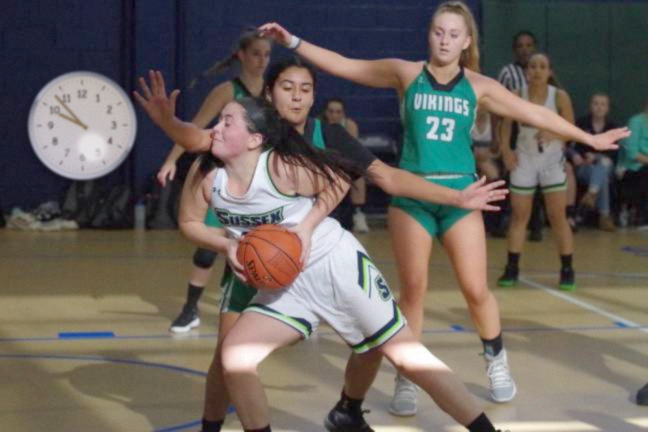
h=9 m=53
